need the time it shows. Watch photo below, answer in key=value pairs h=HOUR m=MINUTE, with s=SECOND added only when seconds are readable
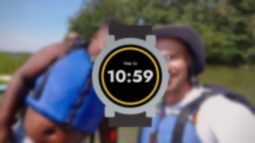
h=10 m=59
